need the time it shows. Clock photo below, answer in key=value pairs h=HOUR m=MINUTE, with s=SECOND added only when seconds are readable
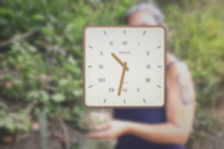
h=10 m=32
